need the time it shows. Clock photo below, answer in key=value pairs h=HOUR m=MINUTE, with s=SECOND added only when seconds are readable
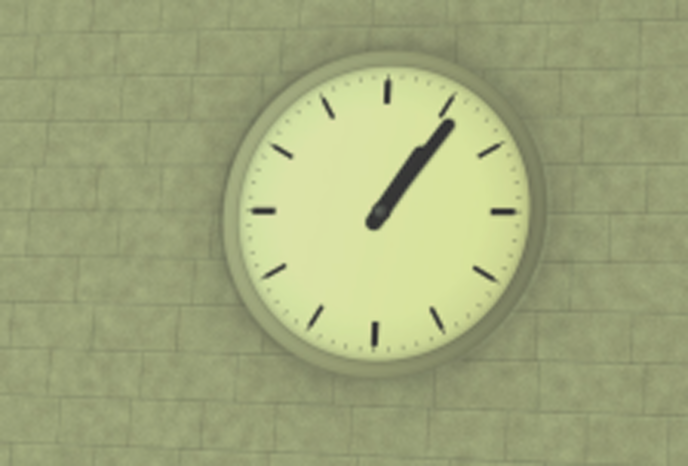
h=1 m=6
